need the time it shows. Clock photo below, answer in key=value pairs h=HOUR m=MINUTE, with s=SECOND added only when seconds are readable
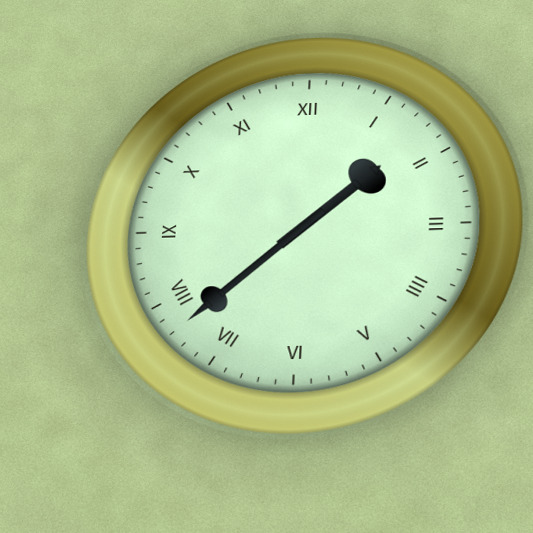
h=1 m=38
